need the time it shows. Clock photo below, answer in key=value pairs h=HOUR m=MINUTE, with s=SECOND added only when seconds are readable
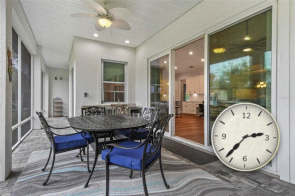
h=2 m=37
